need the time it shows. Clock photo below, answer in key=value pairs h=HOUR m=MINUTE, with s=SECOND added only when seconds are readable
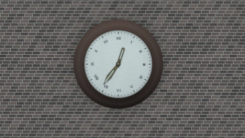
h=12 m=36
